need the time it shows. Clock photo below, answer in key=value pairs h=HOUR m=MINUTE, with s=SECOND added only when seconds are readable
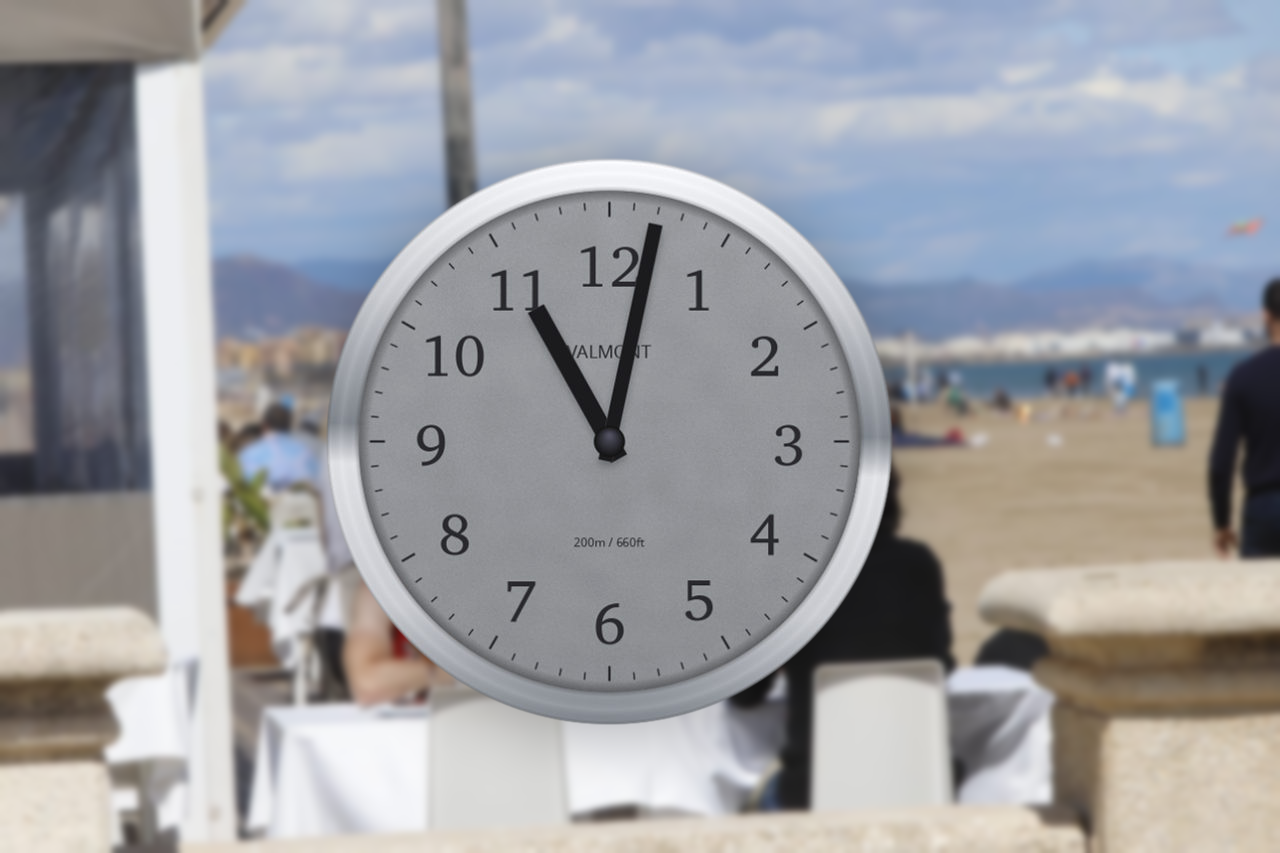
h=11 m=2
